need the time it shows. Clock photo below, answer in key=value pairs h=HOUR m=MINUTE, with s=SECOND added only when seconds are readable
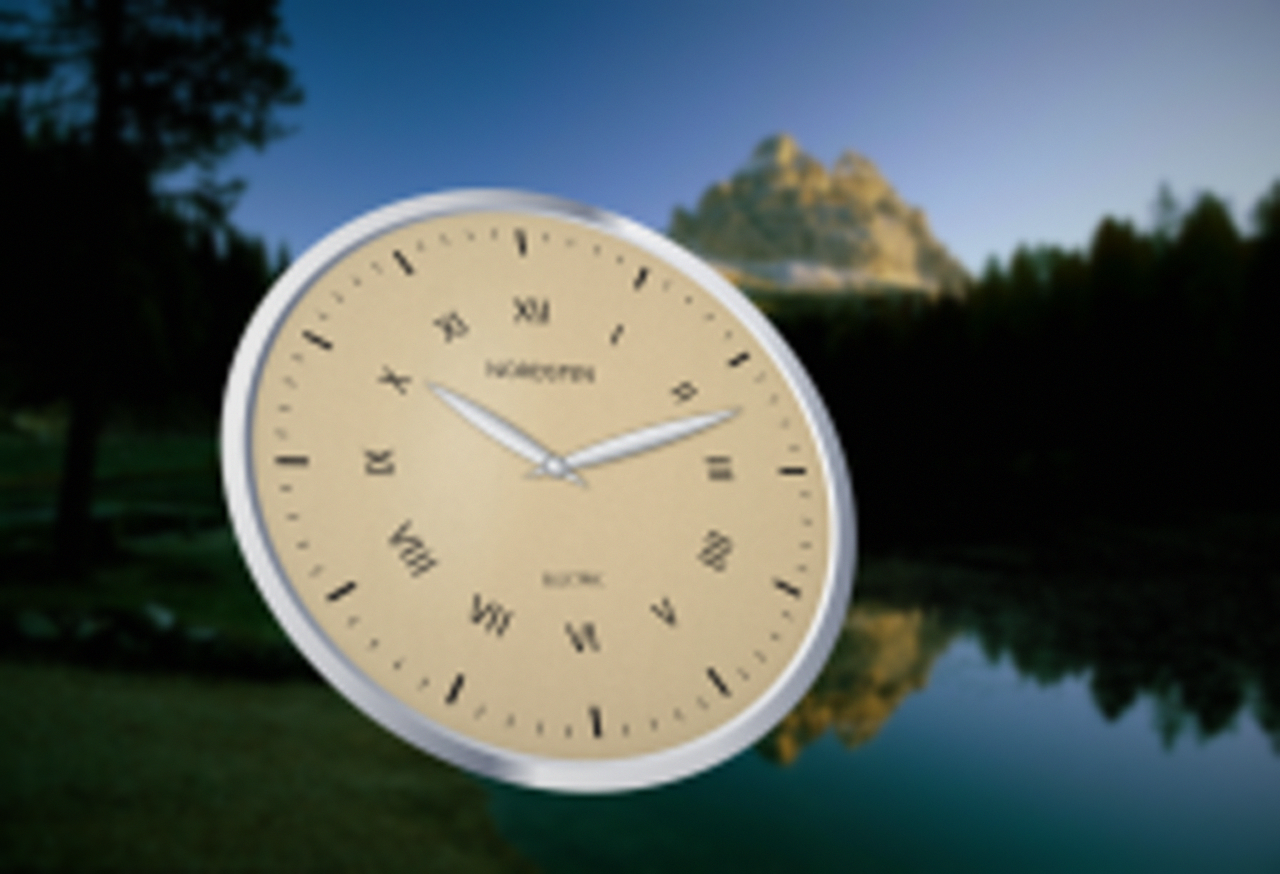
h=10 m=12
